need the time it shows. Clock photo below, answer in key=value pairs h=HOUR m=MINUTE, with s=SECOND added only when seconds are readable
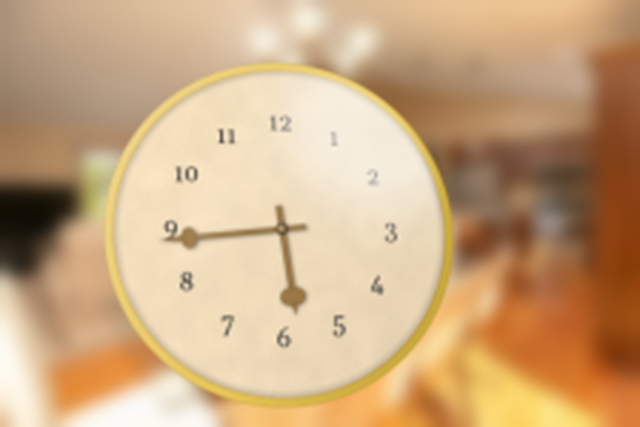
h=5 m=44
